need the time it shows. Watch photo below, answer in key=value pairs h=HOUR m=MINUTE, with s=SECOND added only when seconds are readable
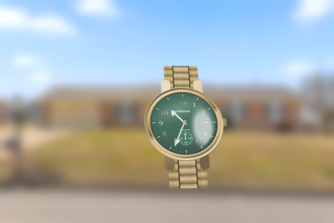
h=10 m=34
